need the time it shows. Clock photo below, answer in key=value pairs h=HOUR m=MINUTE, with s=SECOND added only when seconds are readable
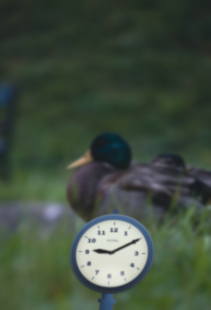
h=9 m=10
